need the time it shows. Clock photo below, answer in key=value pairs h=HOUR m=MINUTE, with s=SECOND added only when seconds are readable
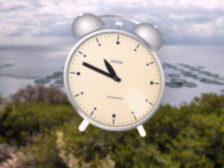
h=10 m=48
